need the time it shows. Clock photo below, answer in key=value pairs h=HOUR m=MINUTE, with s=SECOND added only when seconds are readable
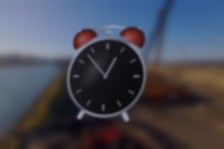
h=12 m=53
